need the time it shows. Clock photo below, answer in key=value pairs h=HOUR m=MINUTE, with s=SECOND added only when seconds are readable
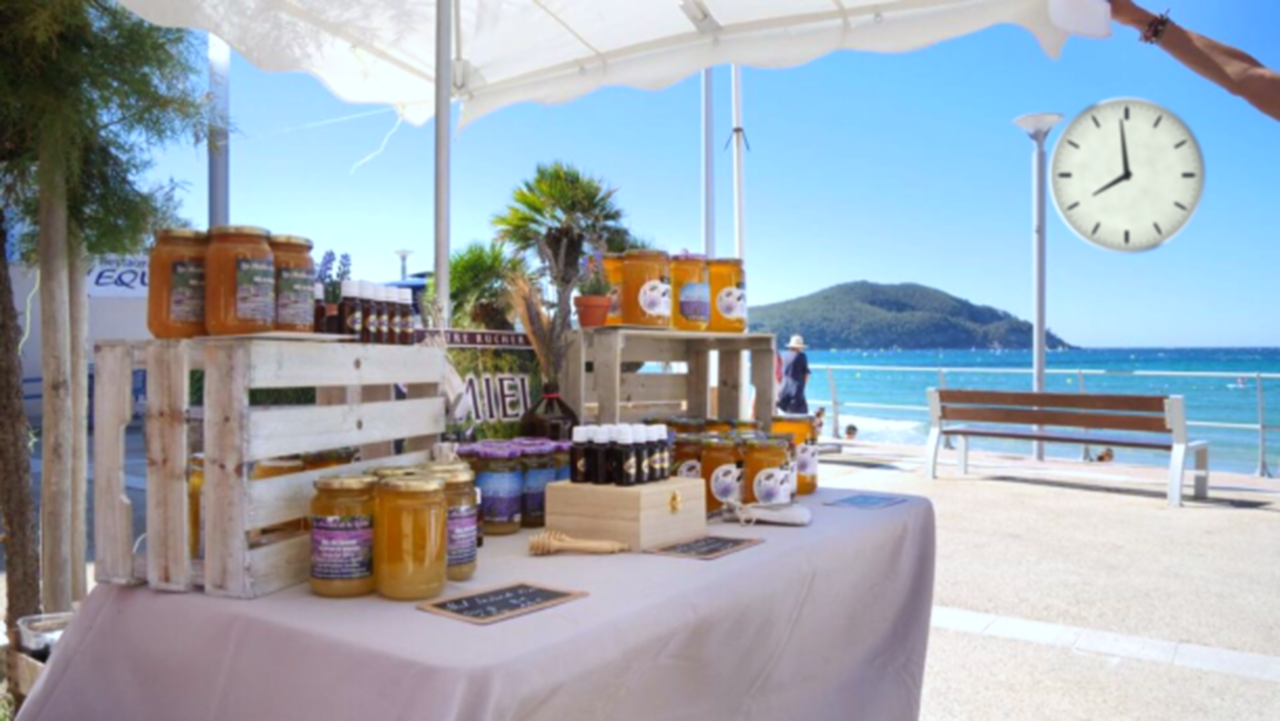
h=7 m=59
